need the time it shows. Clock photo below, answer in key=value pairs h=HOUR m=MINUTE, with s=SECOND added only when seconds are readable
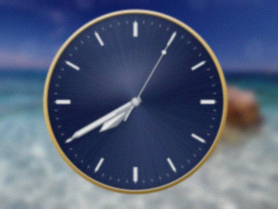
h=7 m=40 s=5
